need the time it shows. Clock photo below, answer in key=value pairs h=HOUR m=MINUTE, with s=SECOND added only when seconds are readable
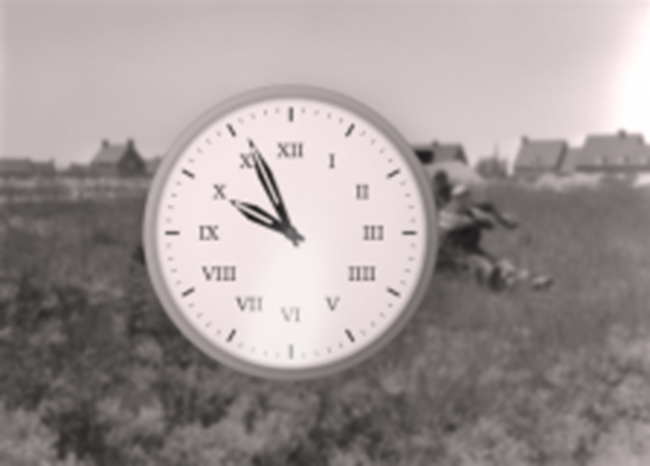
h=9 m=56
